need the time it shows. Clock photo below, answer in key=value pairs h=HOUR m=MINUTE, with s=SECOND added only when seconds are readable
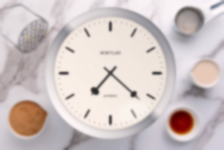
h=7 m=22
